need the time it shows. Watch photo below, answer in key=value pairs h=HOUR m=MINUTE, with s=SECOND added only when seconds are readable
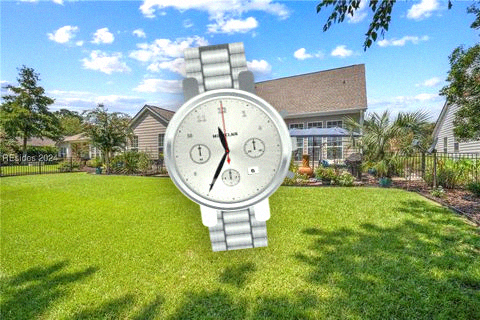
h=11 m=35
